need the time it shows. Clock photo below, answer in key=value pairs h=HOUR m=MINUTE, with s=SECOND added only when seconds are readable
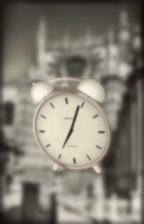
h=7 m=4
